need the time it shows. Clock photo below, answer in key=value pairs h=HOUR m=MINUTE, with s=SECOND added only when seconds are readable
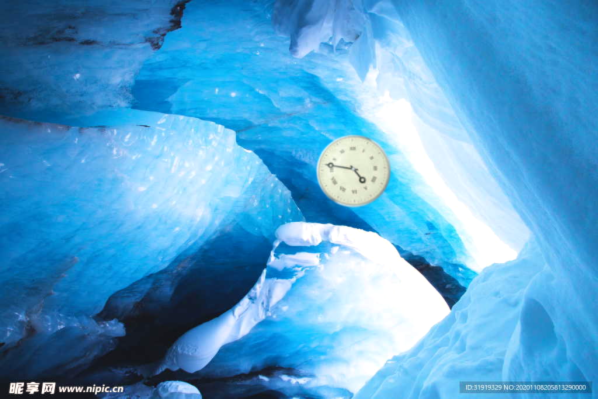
h=4 m=47
